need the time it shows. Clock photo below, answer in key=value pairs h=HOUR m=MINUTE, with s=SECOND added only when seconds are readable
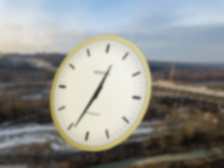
h=12 m=34
